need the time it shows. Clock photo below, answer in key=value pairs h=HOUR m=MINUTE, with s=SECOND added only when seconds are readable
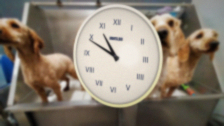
h=10 m=49
